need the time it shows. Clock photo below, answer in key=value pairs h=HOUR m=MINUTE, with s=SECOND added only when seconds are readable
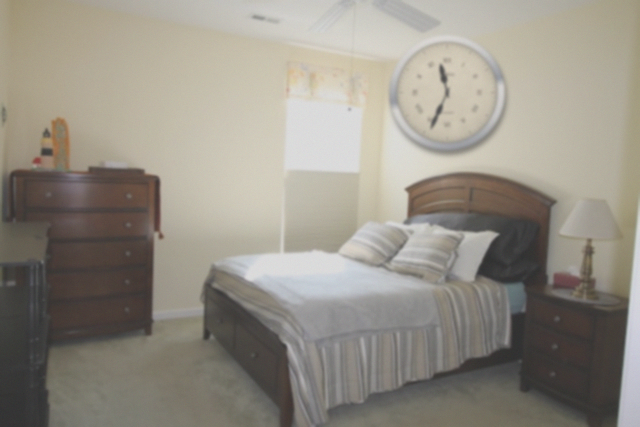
h=11 m=34
